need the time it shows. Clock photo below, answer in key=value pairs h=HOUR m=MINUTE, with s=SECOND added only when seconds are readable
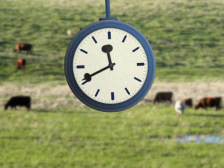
h=11 m=41
